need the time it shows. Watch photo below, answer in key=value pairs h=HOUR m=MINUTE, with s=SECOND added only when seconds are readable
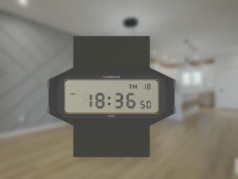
h=18 m=36 s=50
